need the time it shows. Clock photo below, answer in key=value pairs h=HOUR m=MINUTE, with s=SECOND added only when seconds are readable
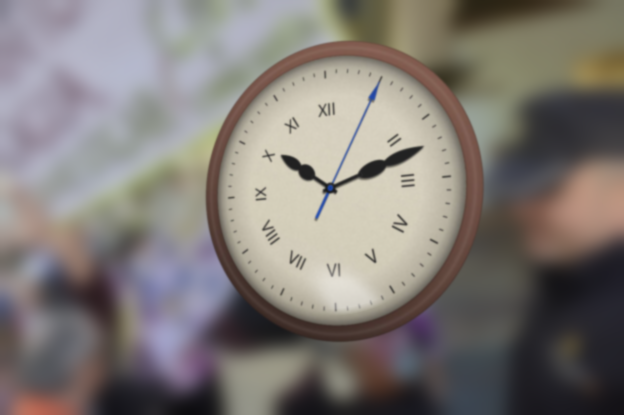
h=10 m=12 s=5
